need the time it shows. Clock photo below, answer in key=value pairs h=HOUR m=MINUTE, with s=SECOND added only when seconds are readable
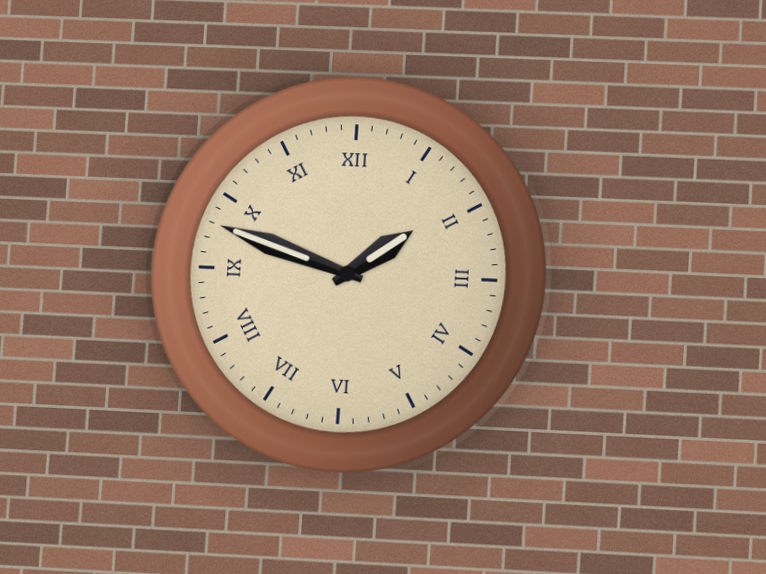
h=1 m=48
